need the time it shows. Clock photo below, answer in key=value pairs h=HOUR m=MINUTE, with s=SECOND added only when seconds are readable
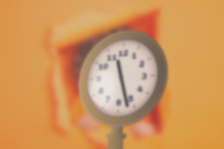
h=11 m=27
